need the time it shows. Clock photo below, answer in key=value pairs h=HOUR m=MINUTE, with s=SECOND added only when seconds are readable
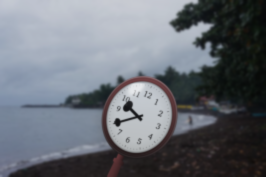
h=9 m=39
